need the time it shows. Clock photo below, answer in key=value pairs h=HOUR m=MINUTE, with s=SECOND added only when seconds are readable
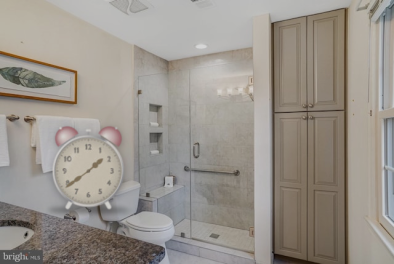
h=1 m=39
